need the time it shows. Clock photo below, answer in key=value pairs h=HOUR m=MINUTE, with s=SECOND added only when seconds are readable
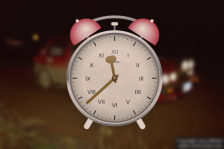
h=11 m=38
